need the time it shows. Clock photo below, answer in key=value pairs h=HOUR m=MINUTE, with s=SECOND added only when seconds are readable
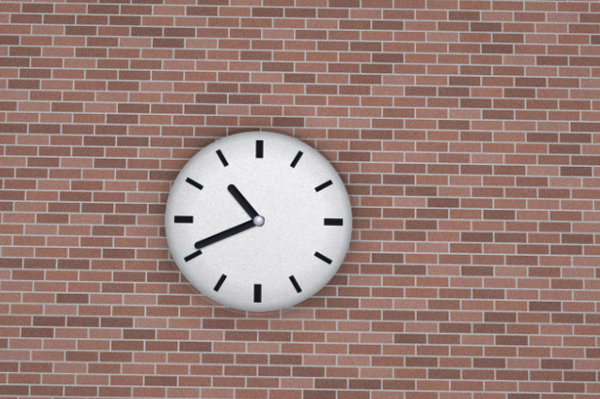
h=10 m=41
